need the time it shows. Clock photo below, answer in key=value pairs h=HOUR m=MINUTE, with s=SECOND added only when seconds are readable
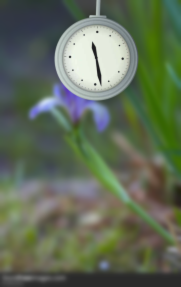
h=11 m=28
